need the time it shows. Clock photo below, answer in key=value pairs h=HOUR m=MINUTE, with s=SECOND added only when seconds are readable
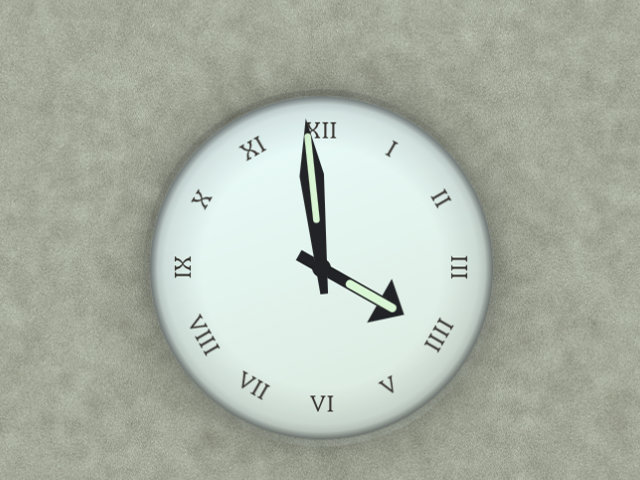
h=3 m=59
